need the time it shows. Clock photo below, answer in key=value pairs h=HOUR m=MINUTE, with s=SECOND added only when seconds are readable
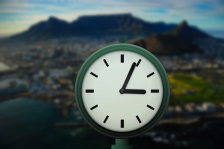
h=3 m=4
